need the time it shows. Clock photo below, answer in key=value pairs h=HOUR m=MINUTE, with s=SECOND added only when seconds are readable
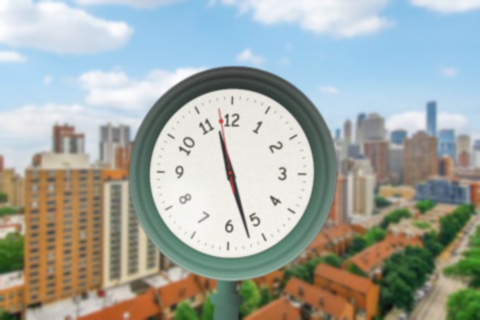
h=11 m=26 s=58
